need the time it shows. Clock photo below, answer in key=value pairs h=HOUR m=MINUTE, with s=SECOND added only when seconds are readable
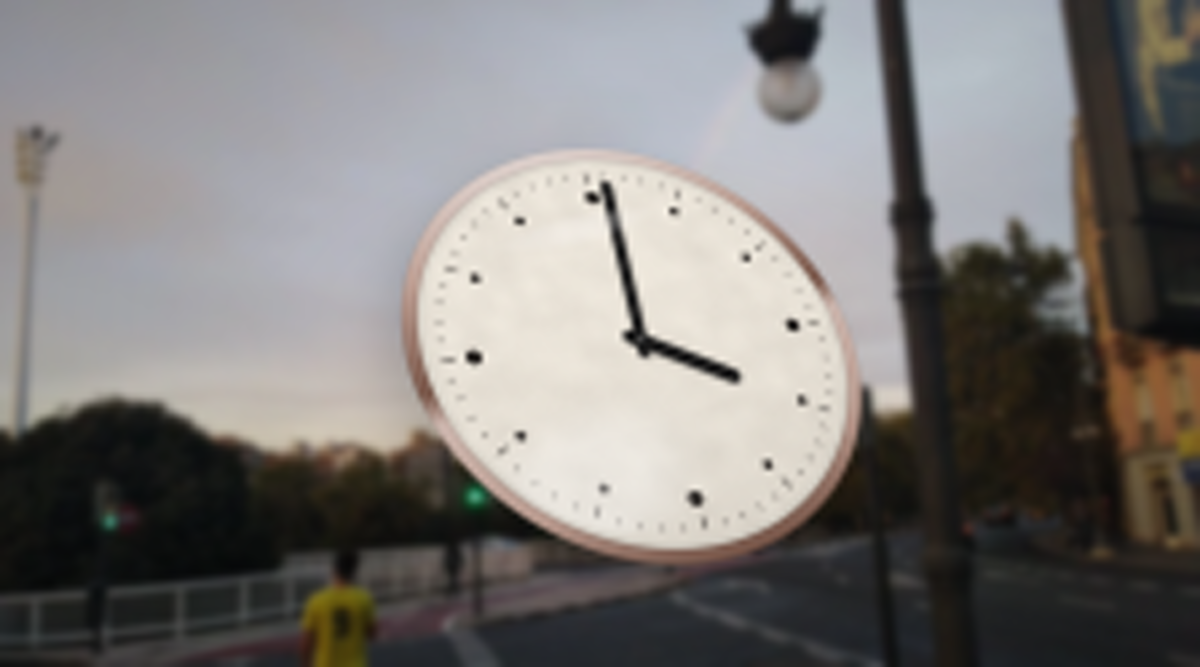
h=4 m=1
